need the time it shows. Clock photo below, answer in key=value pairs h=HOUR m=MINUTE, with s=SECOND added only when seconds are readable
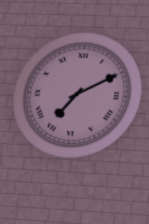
h=7 m=10
